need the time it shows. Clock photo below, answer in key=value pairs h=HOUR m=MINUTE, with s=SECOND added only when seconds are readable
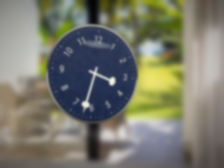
h=3 m=32
